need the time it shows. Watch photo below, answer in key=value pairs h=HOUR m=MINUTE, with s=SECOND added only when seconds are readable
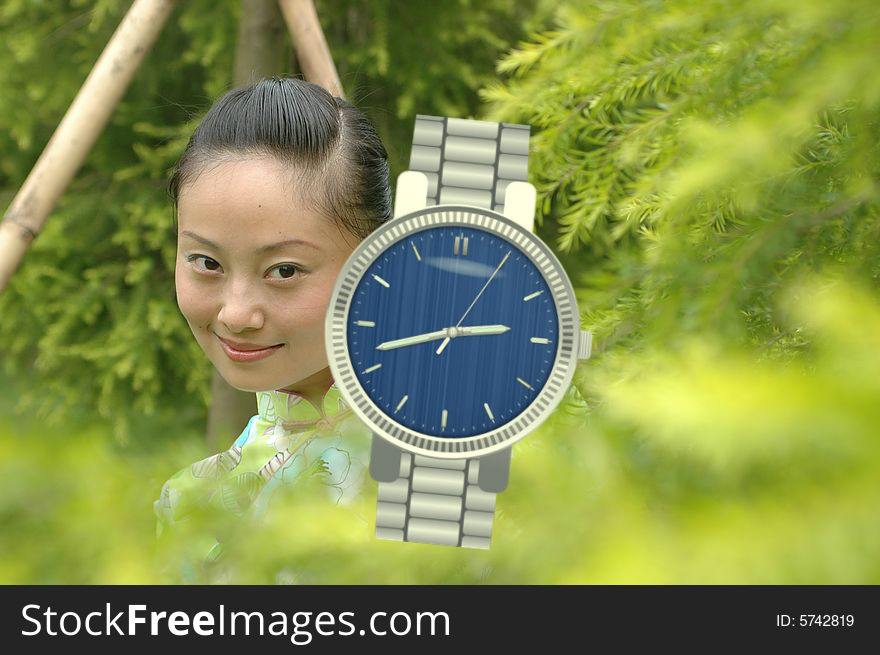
h=2 m=42 s=5
